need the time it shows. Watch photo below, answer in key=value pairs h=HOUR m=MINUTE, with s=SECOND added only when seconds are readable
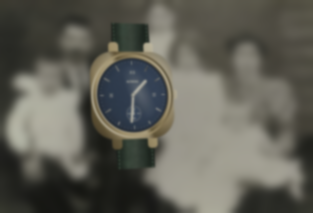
h=1 m=31
